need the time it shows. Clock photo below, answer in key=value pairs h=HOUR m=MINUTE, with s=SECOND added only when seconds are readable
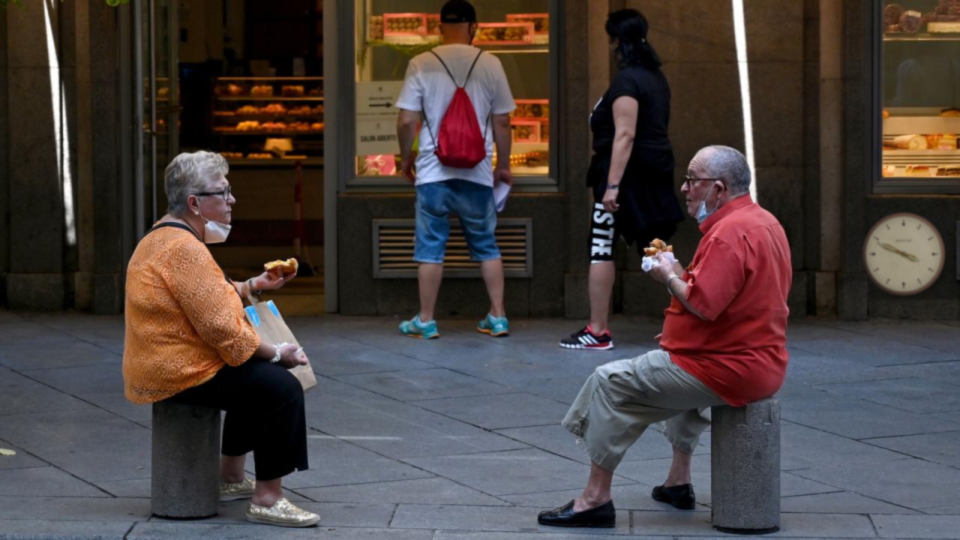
h=3 m=49
